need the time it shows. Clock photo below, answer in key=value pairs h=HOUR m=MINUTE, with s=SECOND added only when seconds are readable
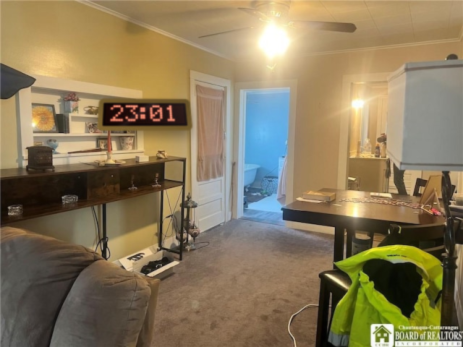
h=23 m=1
